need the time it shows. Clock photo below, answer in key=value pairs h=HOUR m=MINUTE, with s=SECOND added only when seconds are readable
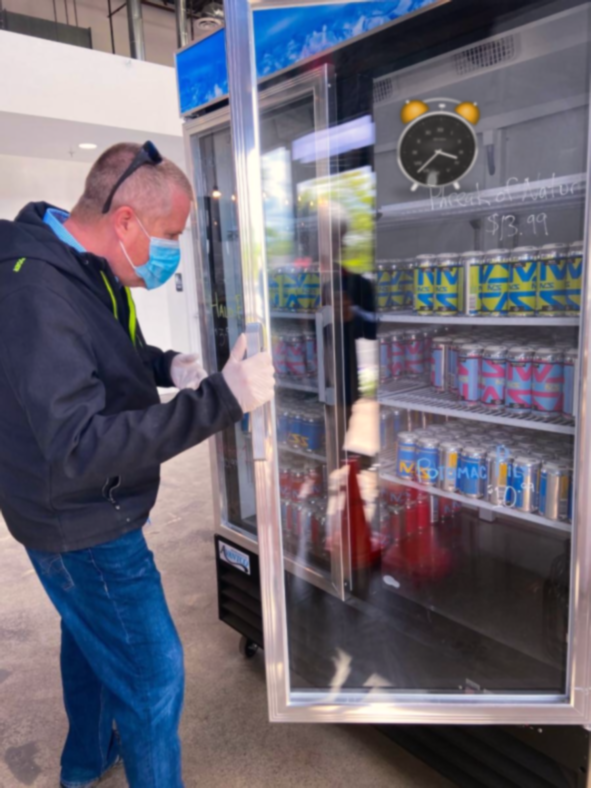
h=3 m=37
